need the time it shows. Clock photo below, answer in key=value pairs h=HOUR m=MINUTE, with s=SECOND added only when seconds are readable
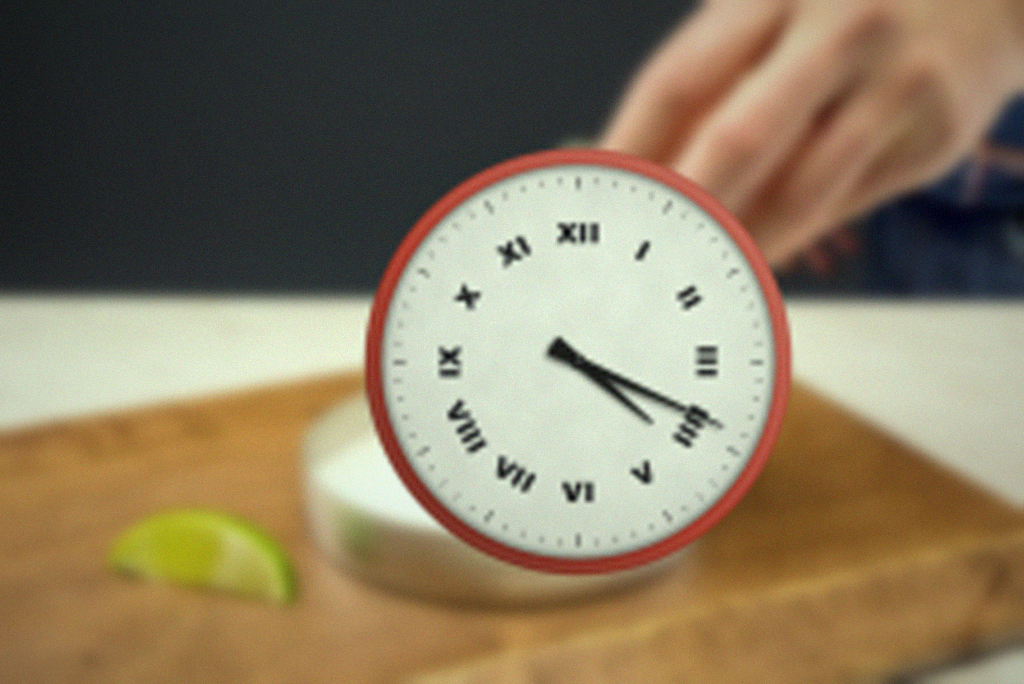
h=4 m=19
